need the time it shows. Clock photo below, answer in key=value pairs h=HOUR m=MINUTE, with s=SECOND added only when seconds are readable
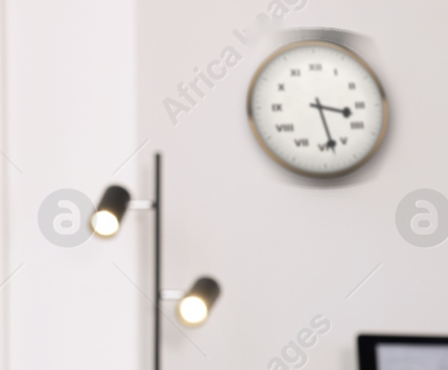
h=3 m=28
